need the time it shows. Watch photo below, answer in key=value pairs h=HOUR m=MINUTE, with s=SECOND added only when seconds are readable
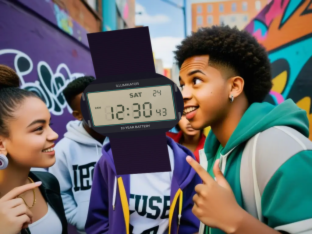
h=12 m=30
